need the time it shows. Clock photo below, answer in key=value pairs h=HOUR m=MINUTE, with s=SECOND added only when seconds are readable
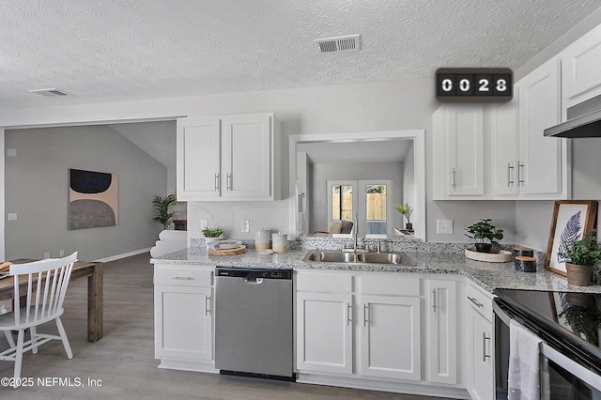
h=0 m=28
